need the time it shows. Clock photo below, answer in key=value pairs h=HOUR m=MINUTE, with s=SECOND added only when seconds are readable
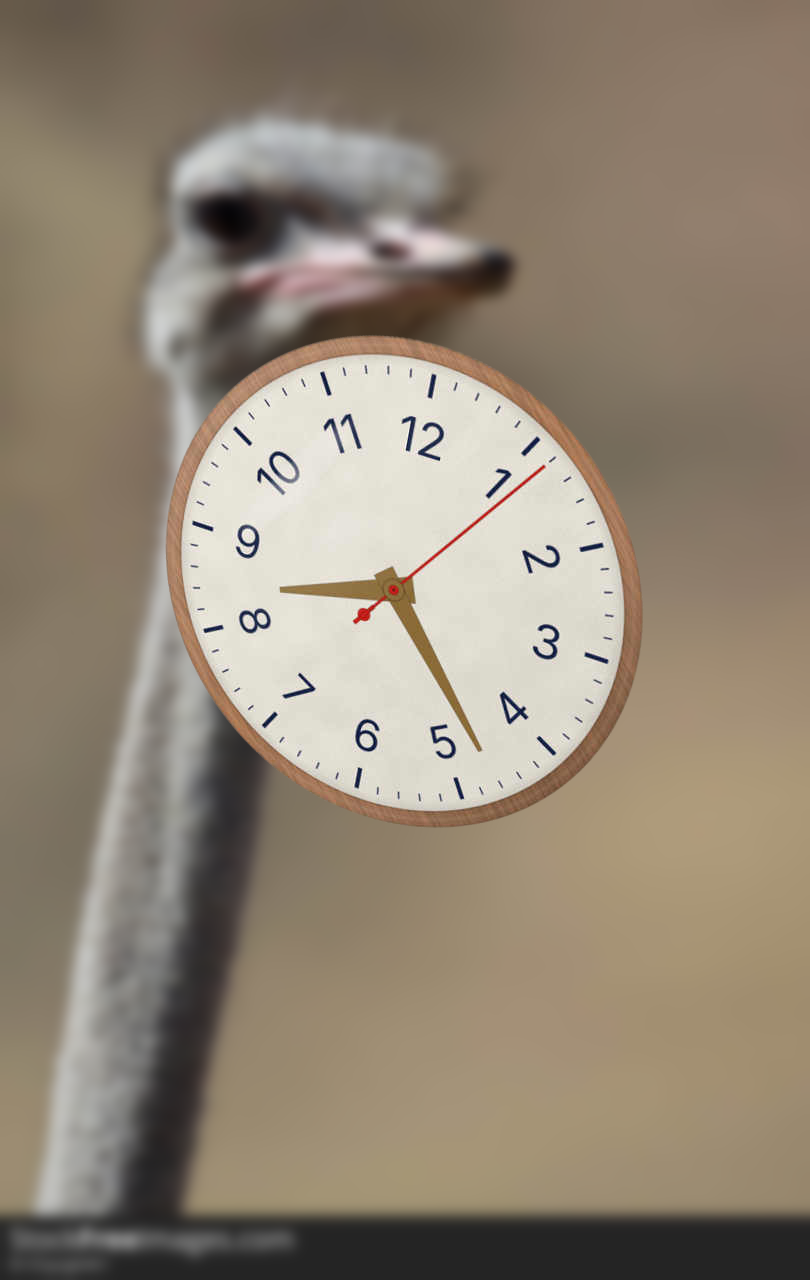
h=8 m=23 s=6
